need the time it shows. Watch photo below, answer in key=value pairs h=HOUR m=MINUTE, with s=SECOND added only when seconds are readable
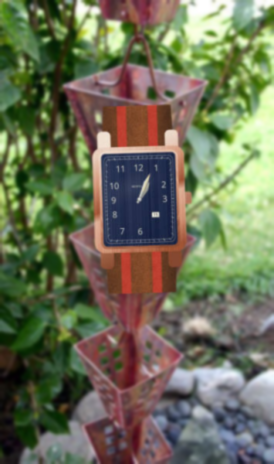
h=1 m=4
